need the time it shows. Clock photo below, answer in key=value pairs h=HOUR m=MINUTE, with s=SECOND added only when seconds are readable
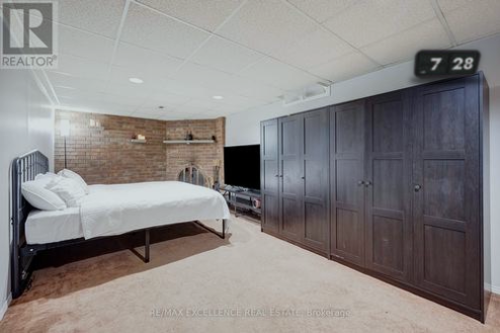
h=7 m=28
